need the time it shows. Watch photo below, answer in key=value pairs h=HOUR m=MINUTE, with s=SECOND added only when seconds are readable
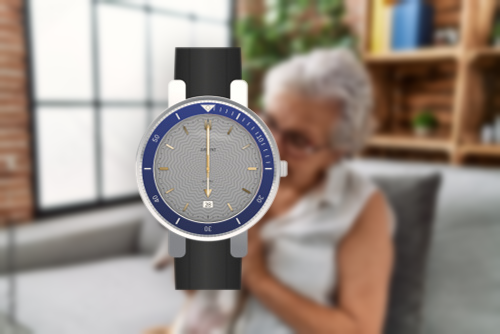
h=6 m=0
